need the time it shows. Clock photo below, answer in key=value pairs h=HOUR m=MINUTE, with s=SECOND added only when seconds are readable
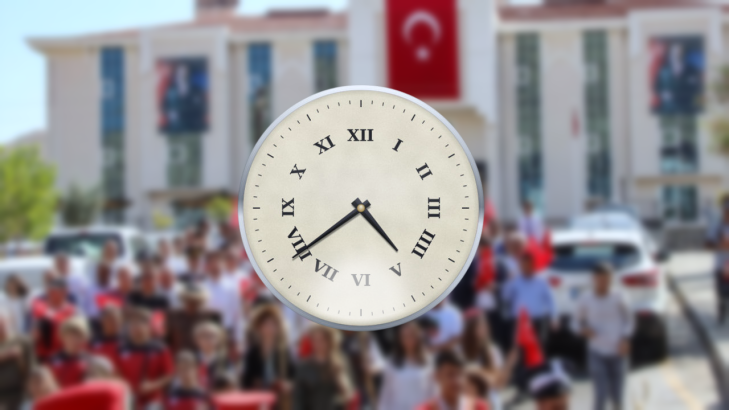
h=4 m=39
